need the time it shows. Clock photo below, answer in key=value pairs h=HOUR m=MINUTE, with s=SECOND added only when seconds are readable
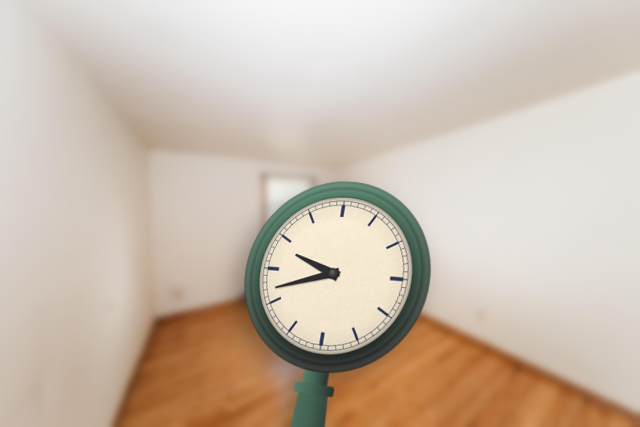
h=9 m=42
